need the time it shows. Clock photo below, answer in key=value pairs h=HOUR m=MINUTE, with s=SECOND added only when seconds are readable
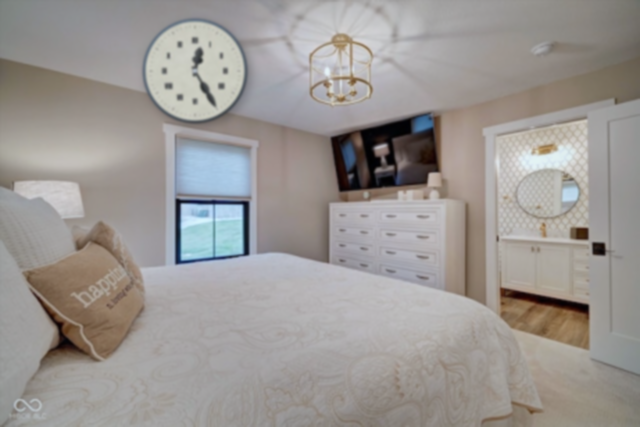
h=12 m=25
